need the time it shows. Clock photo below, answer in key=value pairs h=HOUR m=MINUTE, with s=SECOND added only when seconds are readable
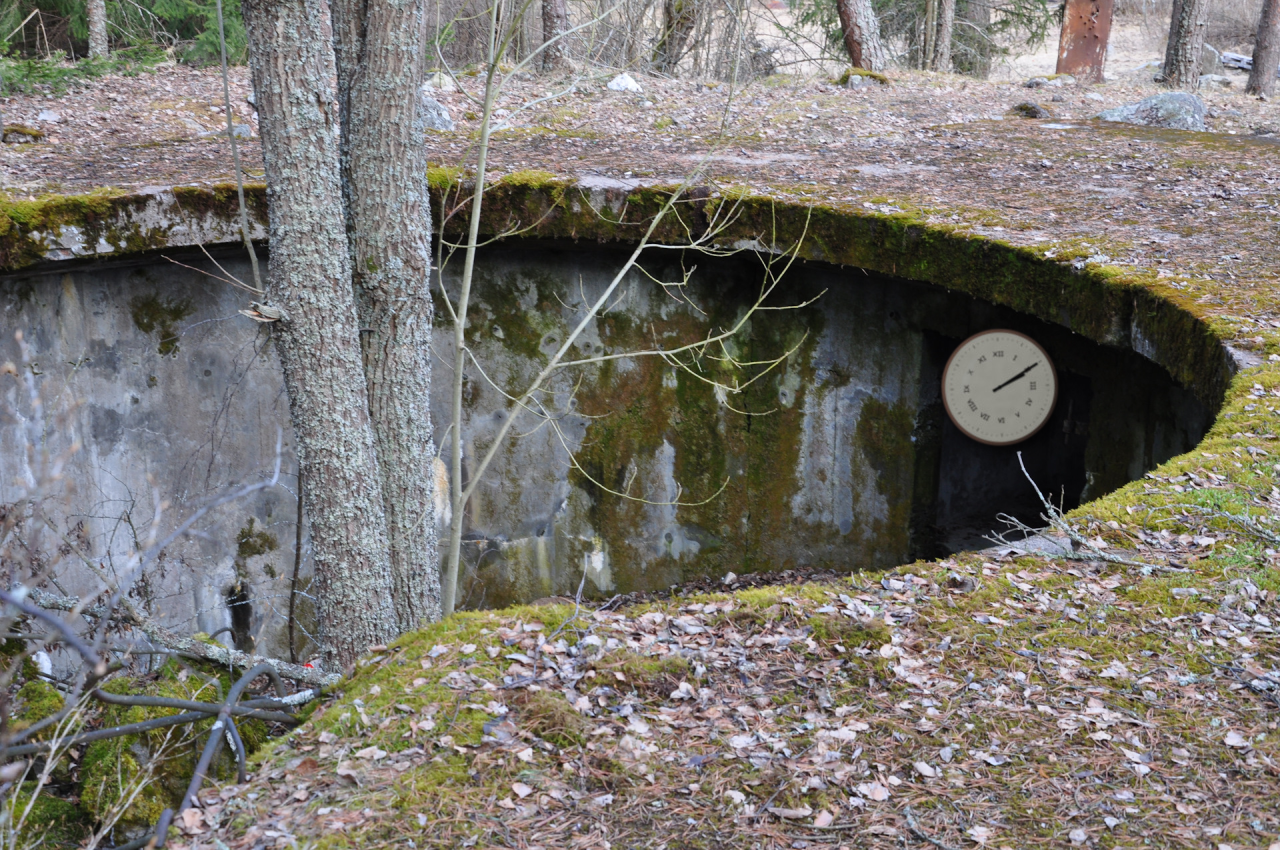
h=2 m=10
